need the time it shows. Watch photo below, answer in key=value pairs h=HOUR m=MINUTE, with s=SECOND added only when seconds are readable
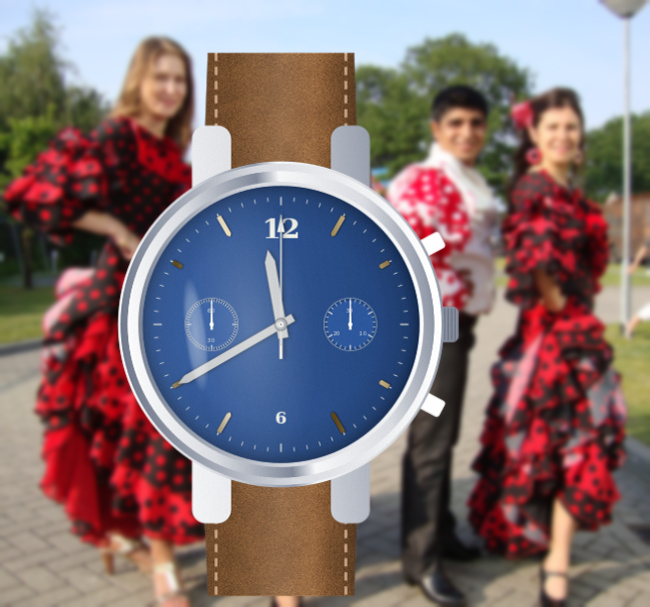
h=11 m=40
